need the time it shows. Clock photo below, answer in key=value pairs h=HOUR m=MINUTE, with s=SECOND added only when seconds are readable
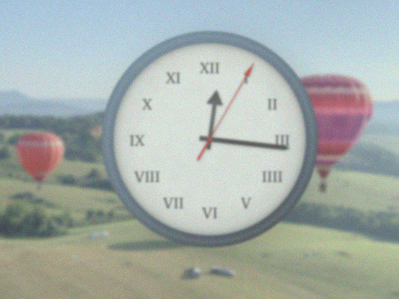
h=12 m=16 s=5
